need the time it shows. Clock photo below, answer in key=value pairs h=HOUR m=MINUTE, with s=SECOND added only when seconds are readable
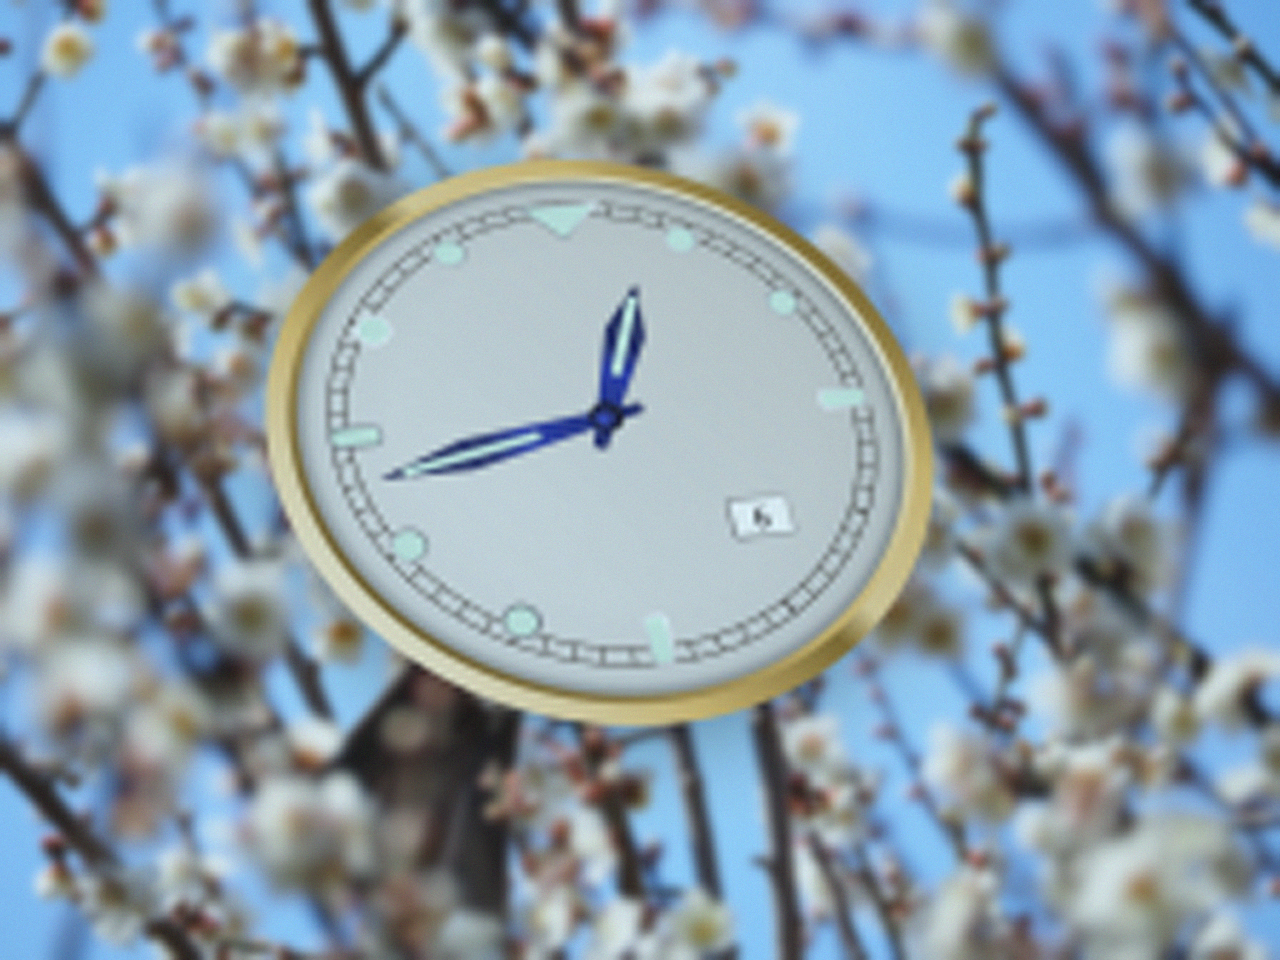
h=12 m=43
